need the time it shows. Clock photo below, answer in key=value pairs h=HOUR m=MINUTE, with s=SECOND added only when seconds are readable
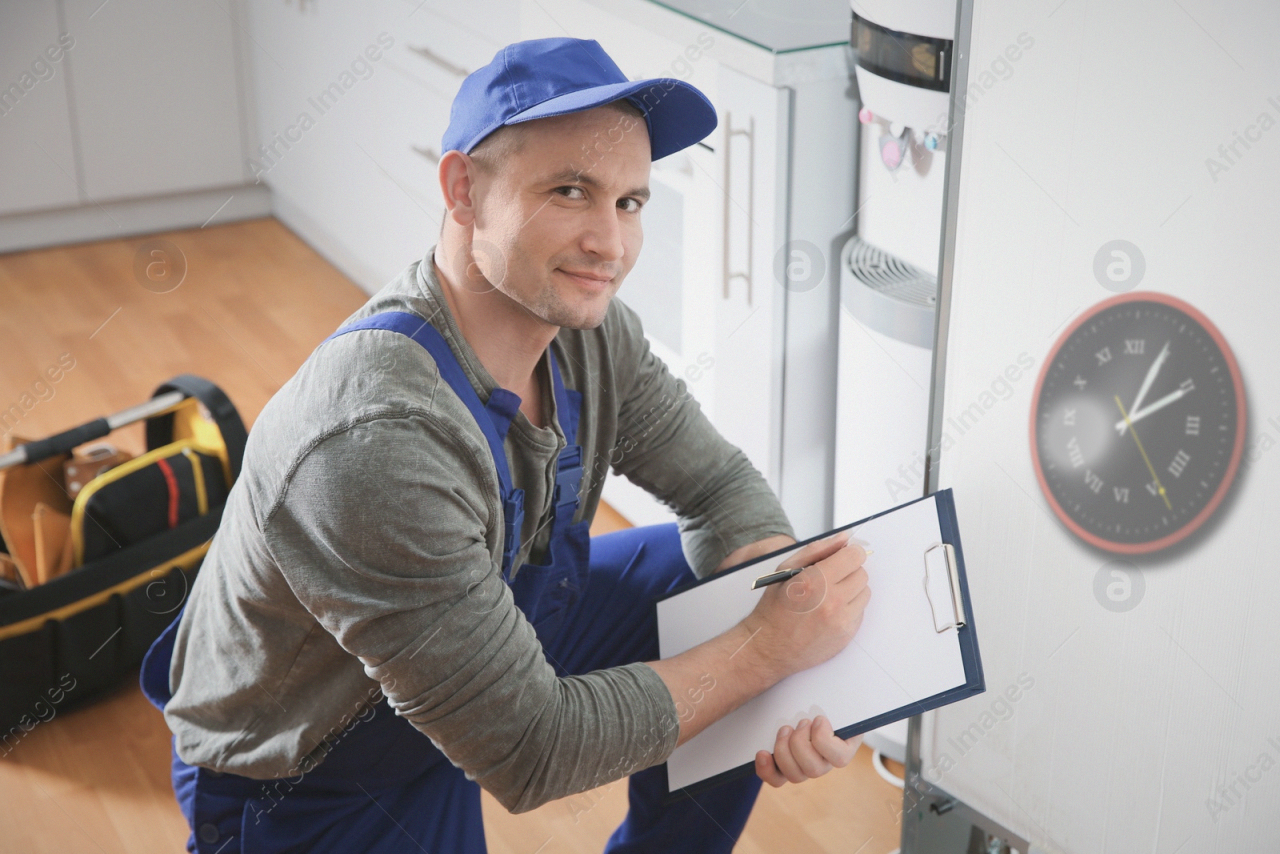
h=2 m=4 s=24
